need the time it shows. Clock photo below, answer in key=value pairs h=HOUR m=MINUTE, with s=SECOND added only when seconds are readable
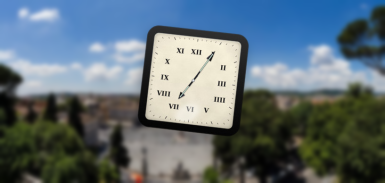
h=7 m=5
